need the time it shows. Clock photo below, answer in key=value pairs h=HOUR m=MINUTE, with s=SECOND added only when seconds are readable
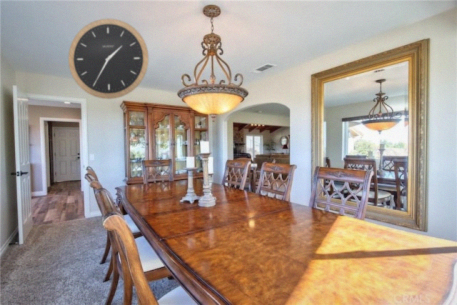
h=1 m=35
